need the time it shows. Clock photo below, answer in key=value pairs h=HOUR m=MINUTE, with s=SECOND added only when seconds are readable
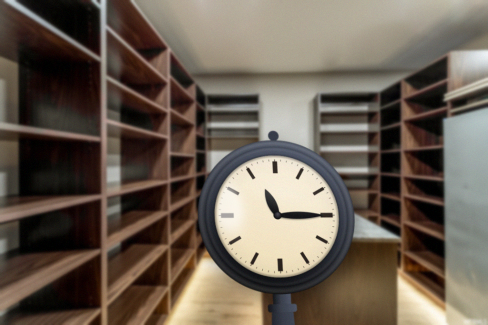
h=11 m=15
